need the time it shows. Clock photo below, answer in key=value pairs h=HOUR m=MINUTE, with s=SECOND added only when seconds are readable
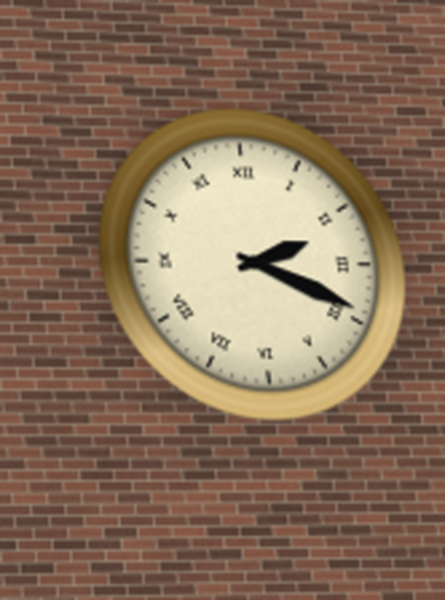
h=2 m=19
